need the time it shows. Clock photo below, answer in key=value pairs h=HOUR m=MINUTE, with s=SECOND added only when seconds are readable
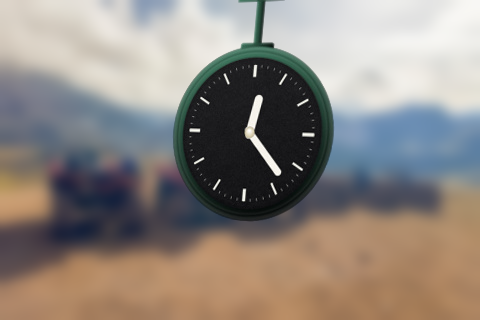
h=12 m=23
